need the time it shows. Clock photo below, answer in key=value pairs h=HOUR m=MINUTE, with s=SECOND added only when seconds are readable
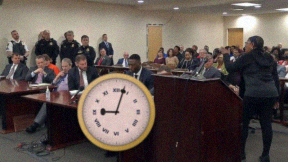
h=9 m=3
